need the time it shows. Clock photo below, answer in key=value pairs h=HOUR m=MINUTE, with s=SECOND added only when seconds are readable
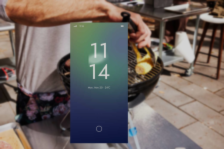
h=11 m=14
